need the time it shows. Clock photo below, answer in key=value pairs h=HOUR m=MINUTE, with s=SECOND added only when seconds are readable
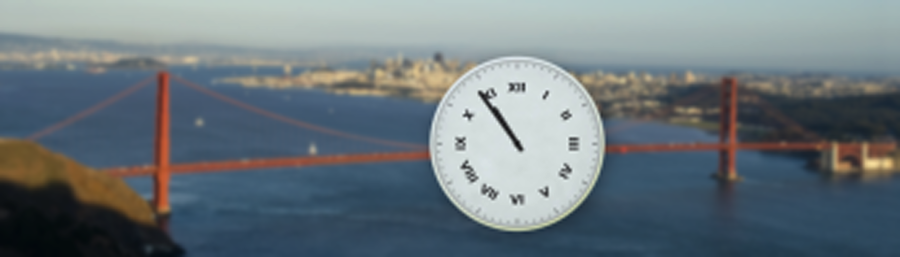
h=10 m=54
